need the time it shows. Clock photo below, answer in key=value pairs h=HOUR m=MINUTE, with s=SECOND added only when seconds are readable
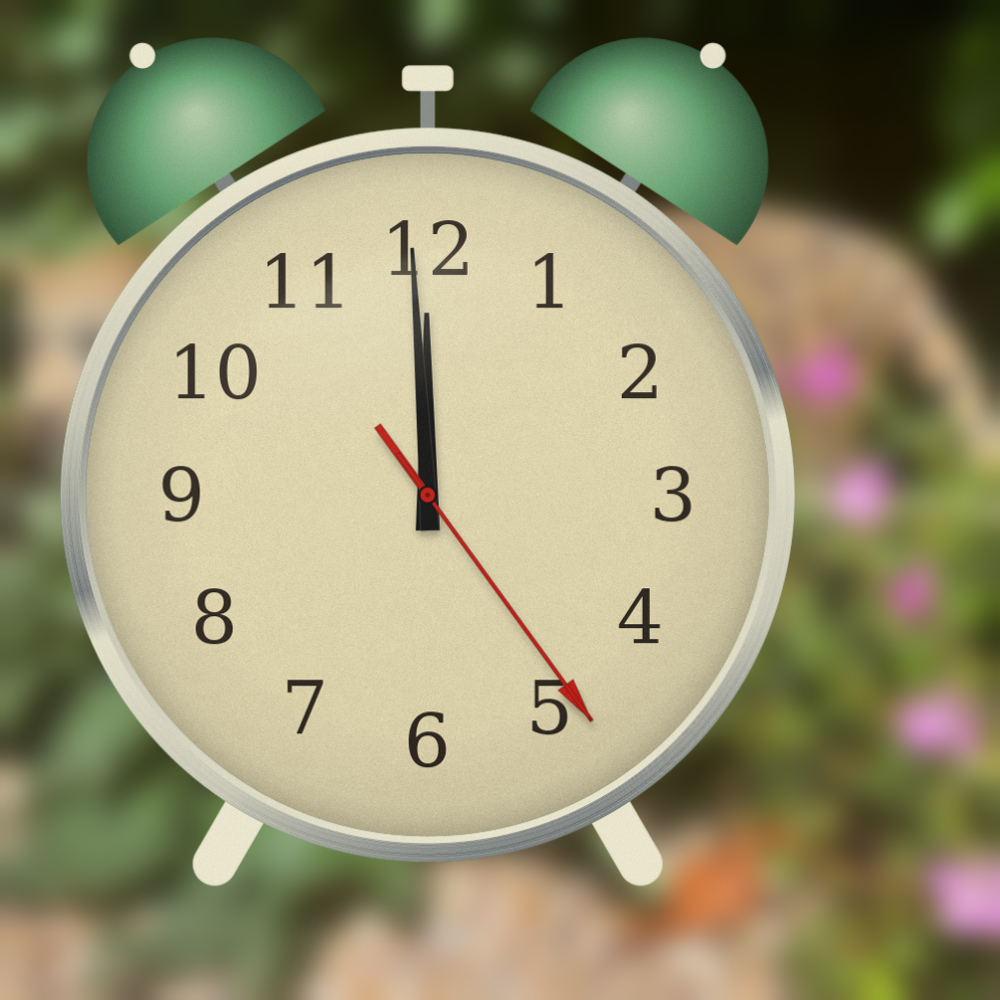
h=11 m=59 s=24
